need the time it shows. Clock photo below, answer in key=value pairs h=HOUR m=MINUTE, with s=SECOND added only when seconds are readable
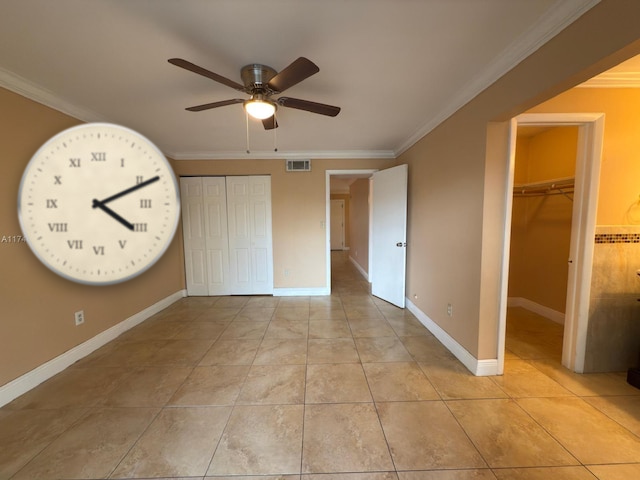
h=4 m=11
